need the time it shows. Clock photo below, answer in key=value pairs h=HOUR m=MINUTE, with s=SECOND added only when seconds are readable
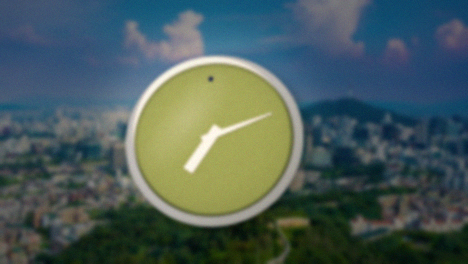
h=7 m=12
